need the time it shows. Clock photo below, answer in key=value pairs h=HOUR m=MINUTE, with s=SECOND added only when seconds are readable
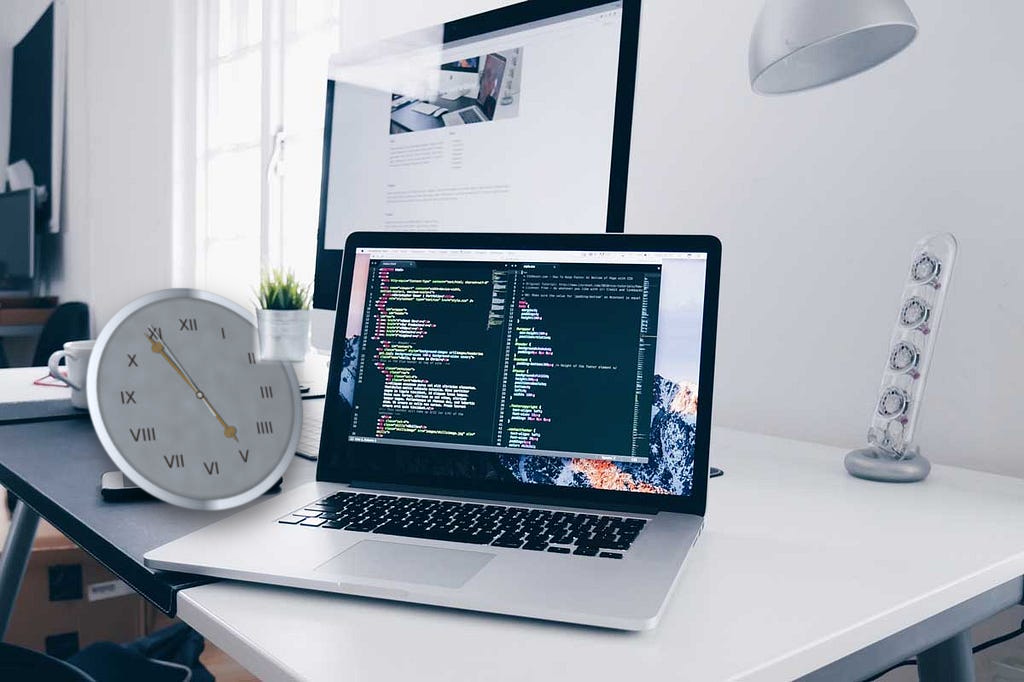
h=4 m=53 s=55
